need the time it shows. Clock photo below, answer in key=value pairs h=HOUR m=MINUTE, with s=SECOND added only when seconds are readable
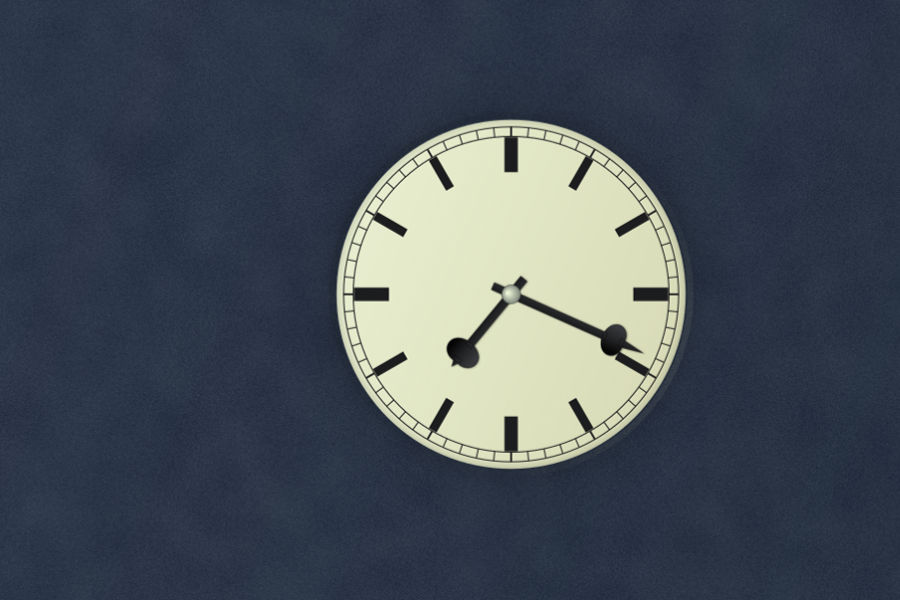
h=7 m=19
